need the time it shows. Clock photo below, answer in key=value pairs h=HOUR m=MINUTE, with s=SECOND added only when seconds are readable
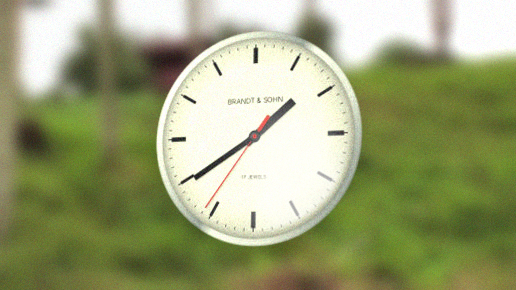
h=1 m=39 s=36
